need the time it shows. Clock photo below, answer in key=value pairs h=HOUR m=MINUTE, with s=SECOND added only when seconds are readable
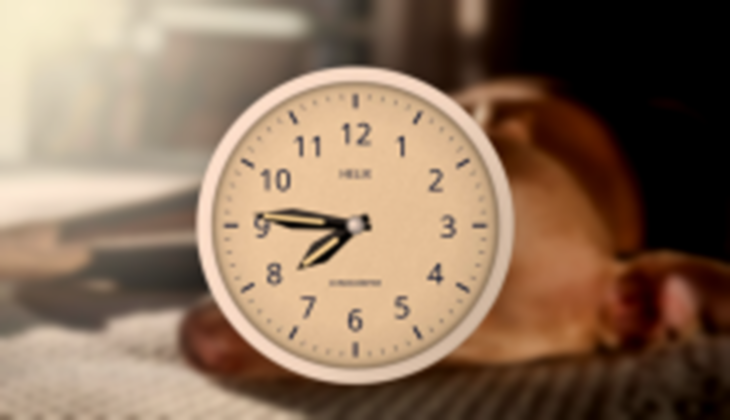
h=7 m=46
